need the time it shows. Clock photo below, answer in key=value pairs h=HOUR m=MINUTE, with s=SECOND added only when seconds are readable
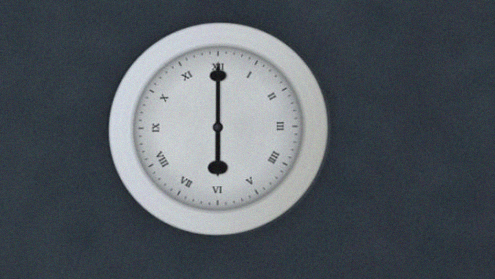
h=6 m=0
